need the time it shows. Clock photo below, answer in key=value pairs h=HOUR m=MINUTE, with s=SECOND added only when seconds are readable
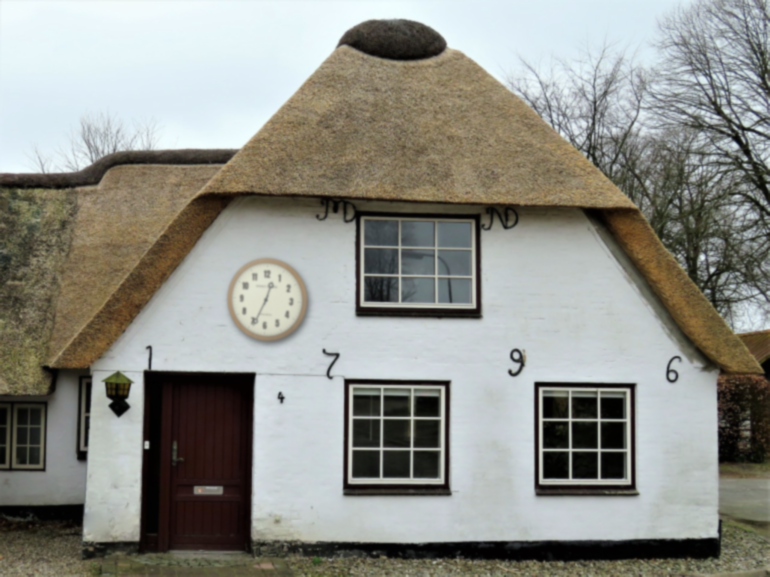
h=12 m=34
